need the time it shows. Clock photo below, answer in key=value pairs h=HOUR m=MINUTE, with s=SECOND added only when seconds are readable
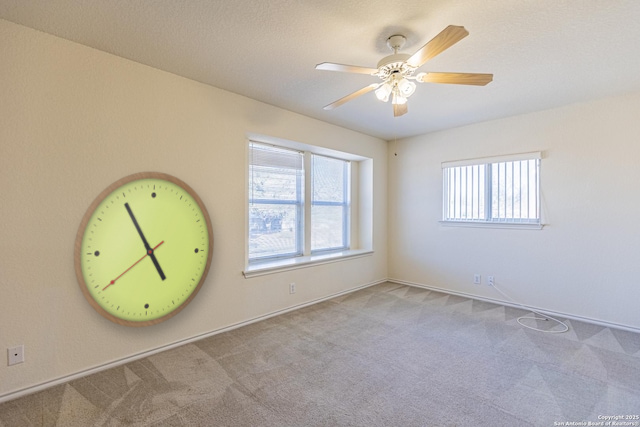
h=4 m=54 s=39
